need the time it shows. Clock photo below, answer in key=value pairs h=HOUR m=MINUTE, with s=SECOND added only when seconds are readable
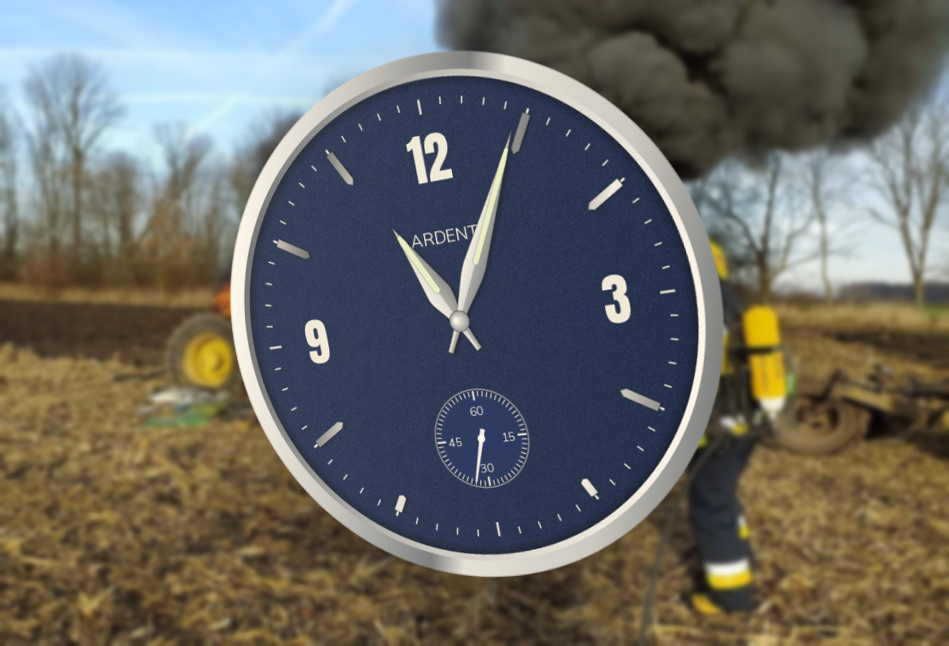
h=11 m=4 s=33
